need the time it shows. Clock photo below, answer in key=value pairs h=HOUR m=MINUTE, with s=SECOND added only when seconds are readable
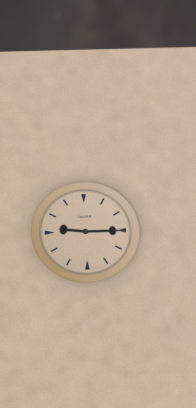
h=9 m=15
